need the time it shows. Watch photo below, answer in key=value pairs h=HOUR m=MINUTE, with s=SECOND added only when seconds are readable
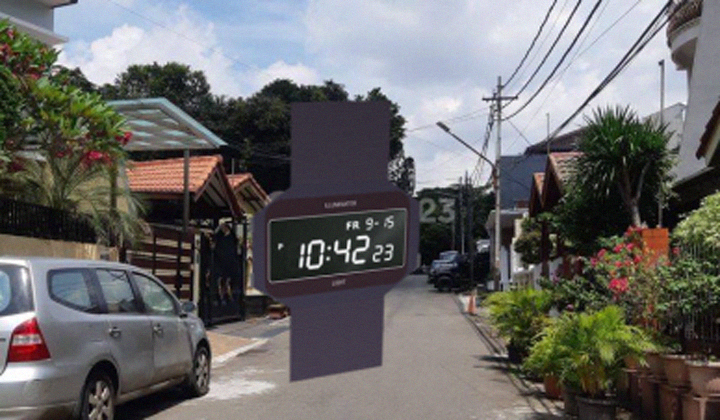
h=10 m=42 s=23
